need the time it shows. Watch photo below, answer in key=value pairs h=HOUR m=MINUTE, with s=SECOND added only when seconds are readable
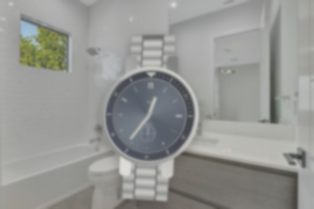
h=12 m=36
